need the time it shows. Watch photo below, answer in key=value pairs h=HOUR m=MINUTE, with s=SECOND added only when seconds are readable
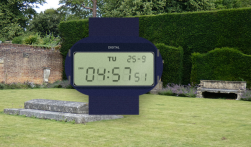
h=4 m=57 s=51
